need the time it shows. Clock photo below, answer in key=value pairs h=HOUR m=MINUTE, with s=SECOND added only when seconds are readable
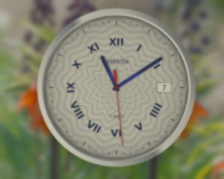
h=11 m=9 s=29
